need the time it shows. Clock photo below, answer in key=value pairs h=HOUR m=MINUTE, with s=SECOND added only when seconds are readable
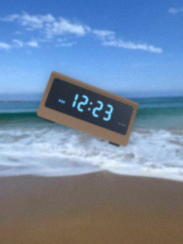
h=12 m=23
